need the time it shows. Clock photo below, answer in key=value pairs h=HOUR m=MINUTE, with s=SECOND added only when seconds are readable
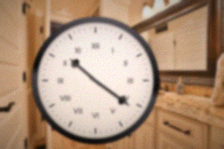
h=10 m=21
